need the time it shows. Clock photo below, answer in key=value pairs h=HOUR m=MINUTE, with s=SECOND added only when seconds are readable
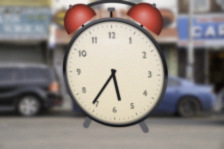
h=5 m=36
